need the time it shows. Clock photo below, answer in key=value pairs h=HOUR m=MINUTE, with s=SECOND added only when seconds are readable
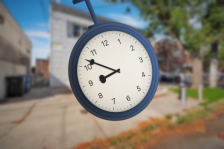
h=8 m=52
